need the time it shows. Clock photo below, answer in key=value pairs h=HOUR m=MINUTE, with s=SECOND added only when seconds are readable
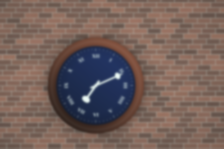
h=7 m=11
